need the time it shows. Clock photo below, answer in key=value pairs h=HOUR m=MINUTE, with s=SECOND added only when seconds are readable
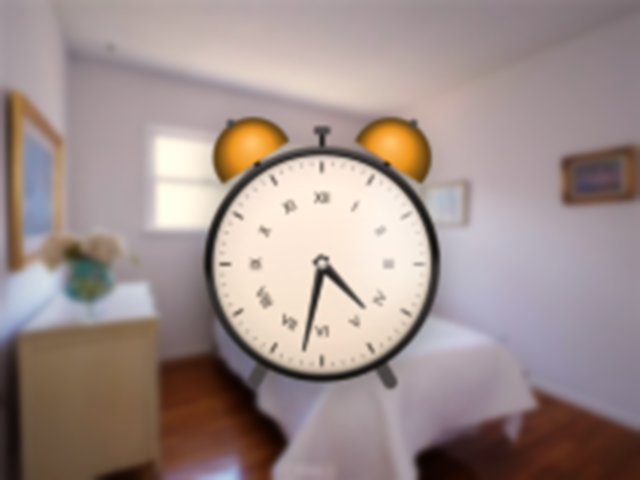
h=4 m=32
